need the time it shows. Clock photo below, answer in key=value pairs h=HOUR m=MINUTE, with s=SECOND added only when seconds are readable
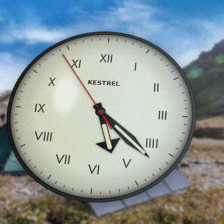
h=5 m=21 s=54
